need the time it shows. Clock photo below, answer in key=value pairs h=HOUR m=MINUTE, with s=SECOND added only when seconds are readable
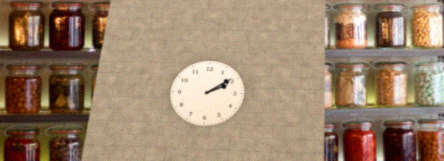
h=2 m=9
